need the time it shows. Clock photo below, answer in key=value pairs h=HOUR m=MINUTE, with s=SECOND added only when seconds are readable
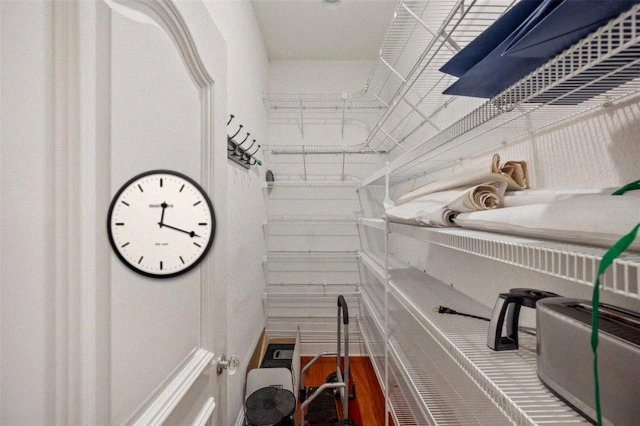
h=12 m=18
